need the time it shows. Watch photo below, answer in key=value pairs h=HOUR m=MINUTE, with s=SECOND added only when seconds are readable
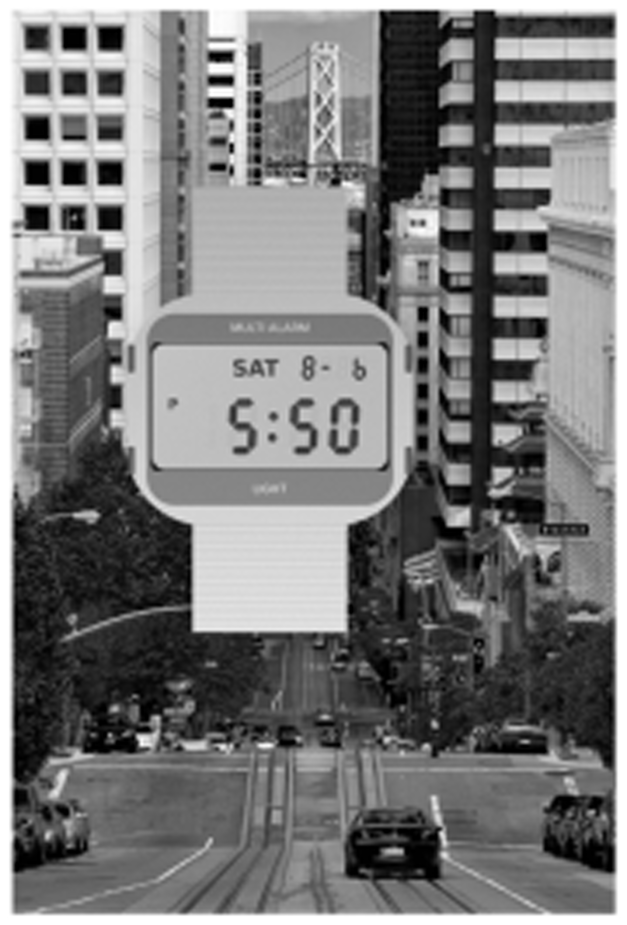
h=5 m=50
